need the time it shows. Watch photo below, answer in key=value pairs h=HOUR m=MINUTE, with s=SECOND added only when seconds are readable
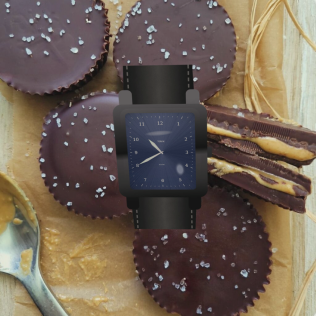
h=10 m=40
